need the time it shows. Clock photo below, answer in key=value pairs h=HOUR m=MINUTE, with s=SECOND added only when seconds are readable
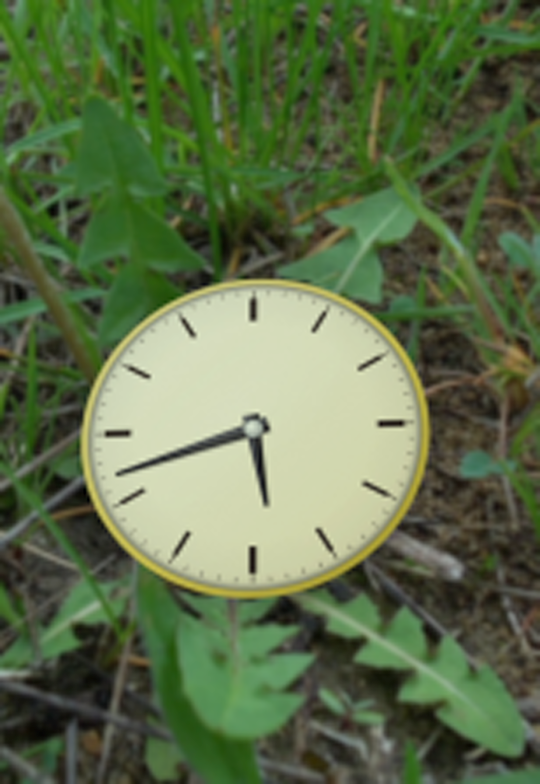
h=5 m=42
